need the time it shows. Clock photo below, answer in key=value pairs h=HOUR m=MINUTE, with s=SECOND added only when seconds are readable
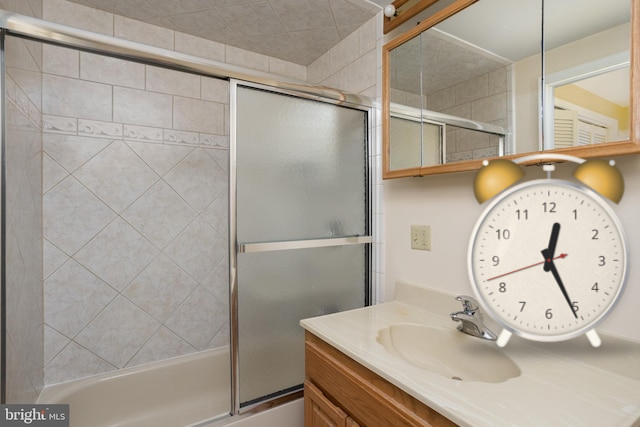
h=12 m=25 s=42
